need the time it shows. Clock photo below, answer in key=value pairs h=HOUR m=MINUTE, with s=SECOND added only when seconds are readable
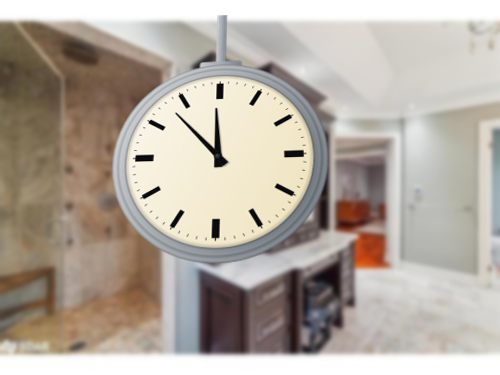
h=11 m=53
